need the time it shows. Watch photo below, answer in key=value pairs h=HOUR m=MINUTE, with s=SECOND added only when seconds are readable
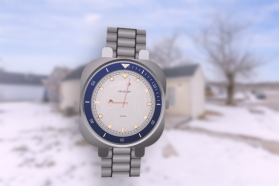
h=9 m=2
